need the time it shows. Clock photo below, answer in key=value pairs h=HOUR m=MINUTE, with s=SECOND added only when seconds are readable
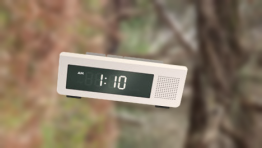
h=1 m=10
